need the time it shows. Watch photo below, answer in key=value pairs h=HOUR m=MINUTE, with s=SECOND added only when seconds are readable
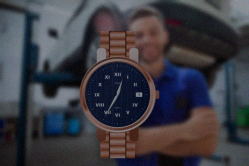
h=12 m=35
